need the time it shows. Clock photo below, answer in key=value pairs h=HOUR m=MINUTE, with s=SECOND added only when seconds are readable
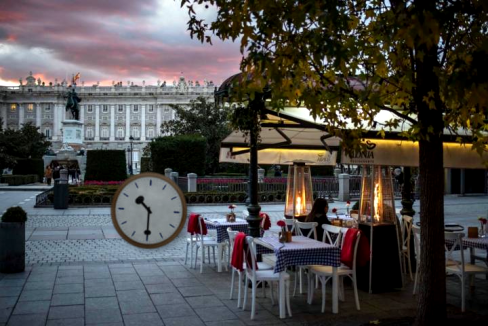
h=10 m=30
